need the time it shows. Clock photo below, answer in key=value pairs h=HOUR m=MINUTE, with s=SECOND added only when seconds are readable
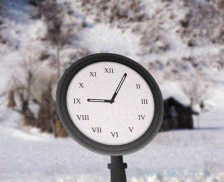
h=9 m=5
